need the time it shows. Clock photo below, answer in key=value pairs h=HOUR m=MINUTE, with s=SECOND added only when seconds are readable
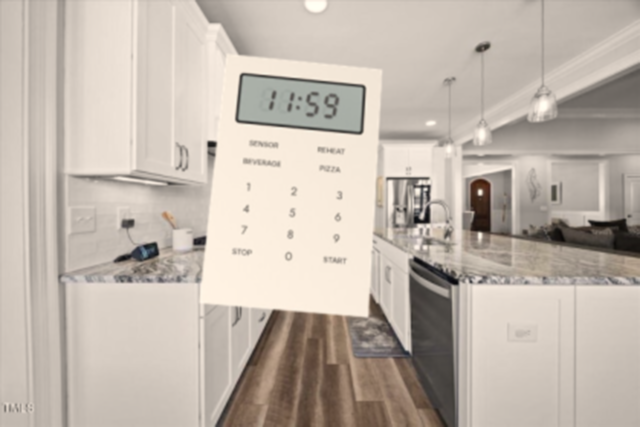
h=11 m=59
